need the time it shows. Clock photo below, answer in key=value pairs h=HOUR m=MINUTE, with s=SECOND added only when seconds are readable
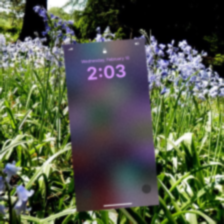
h=2 m=3
